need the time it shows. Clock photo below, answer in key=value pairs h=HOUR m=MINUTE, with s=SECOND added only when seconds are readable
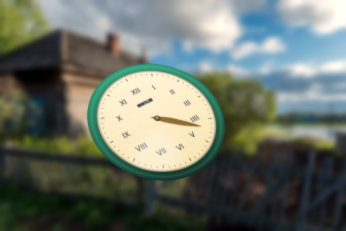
h=4 m=22
